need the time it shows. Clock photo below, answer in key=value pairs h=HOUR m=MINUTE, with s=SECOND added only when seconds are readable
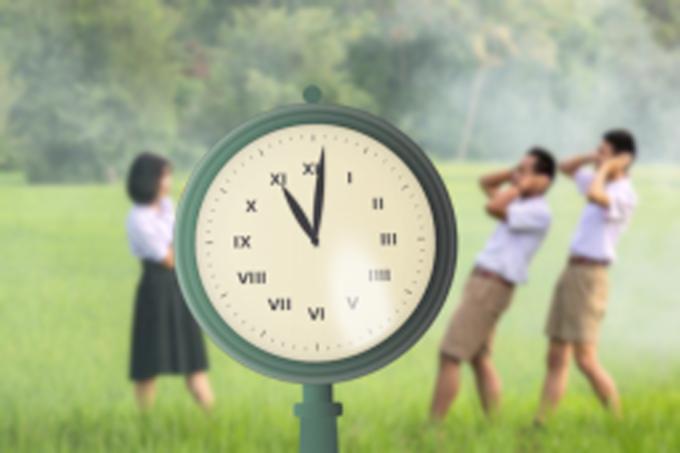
h=11 m=1
